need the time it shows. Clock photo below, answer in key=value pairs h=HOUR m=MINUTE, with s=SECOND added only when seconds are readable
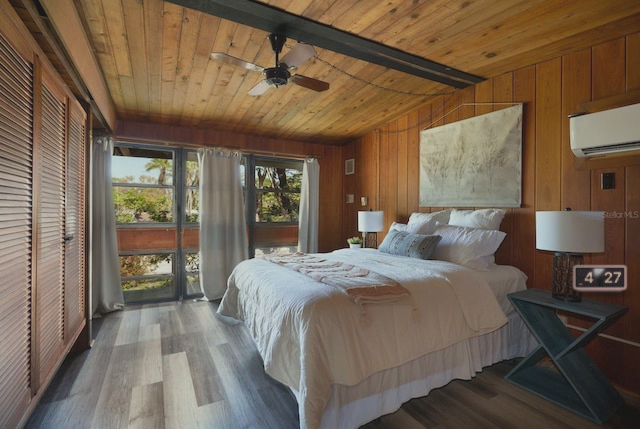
h=4 m=27
